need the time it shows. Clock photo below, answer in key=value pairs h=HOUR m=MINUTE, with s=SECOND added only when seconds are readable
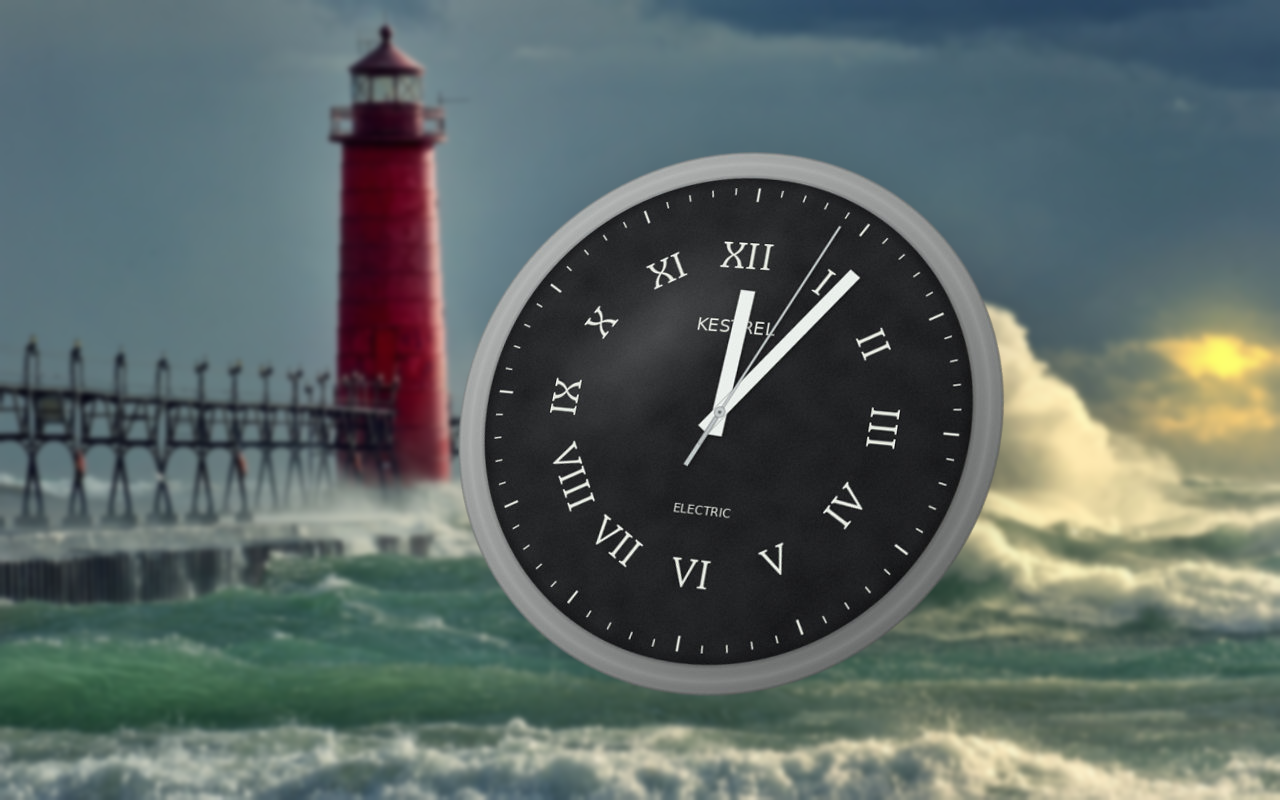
h=12 m=6 s=4
